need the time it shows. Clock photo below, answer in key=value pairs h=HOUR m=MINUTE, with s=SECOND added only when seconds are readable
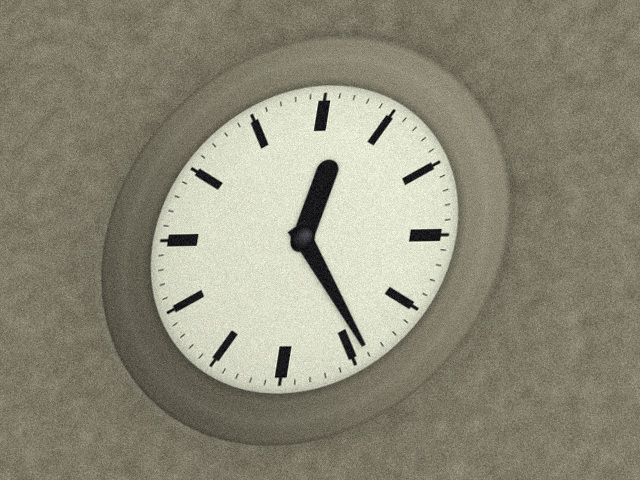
h=12 m=24
